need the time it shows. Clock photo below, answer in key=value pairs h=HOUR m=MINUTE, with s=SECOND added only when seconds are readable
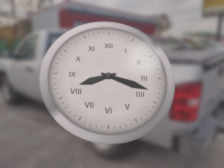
h=8 m=18
